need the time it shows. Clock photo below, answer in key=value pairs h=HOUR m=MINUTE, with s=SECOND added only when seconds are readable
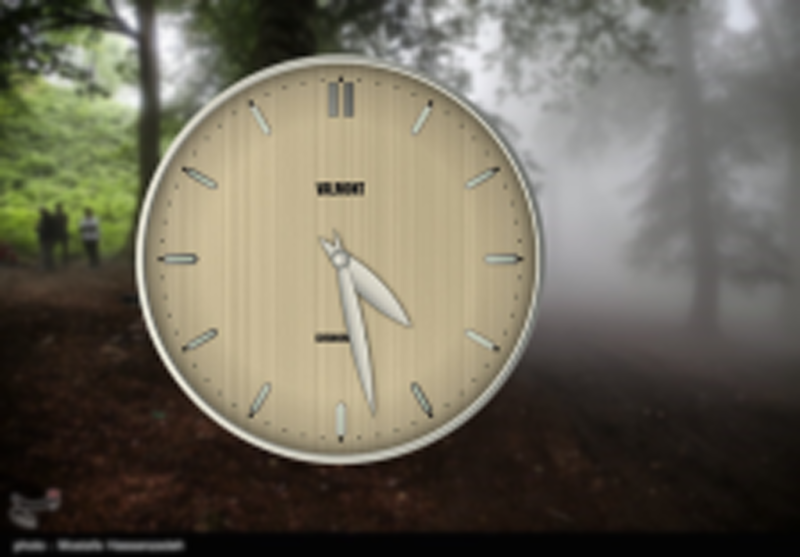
h=4 m=28
